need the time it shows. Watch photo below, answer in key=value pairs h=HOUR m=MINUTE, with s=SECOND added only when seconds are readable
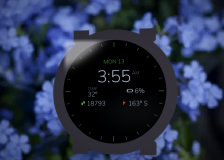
h=3 m=55
